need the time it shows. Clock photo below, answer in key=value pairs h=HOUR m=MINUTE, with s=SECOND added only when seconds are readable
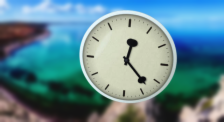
h=12 m=23
